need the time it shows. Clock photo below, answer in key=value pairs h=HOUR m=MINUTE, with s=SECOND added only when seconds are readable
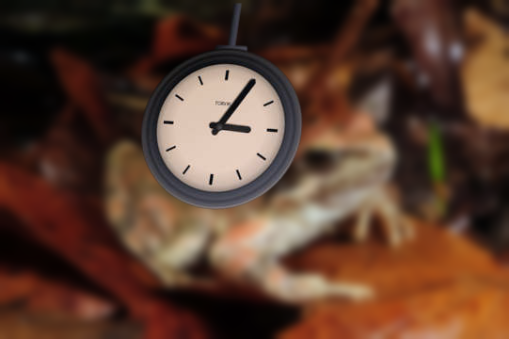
h=3 m=5
